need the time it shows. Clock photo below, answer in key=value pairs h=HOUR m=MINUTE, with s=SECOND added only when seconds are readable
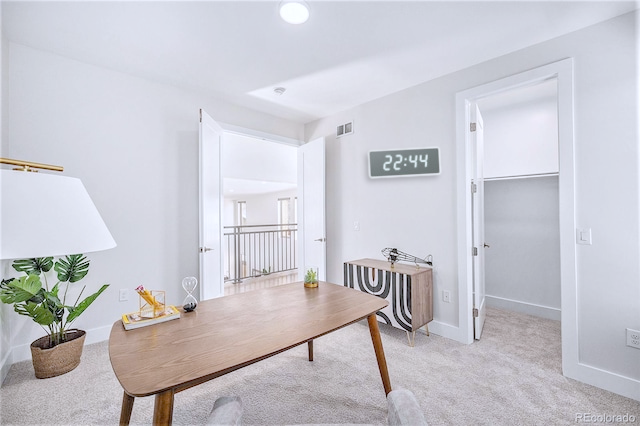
h=22 m=44
